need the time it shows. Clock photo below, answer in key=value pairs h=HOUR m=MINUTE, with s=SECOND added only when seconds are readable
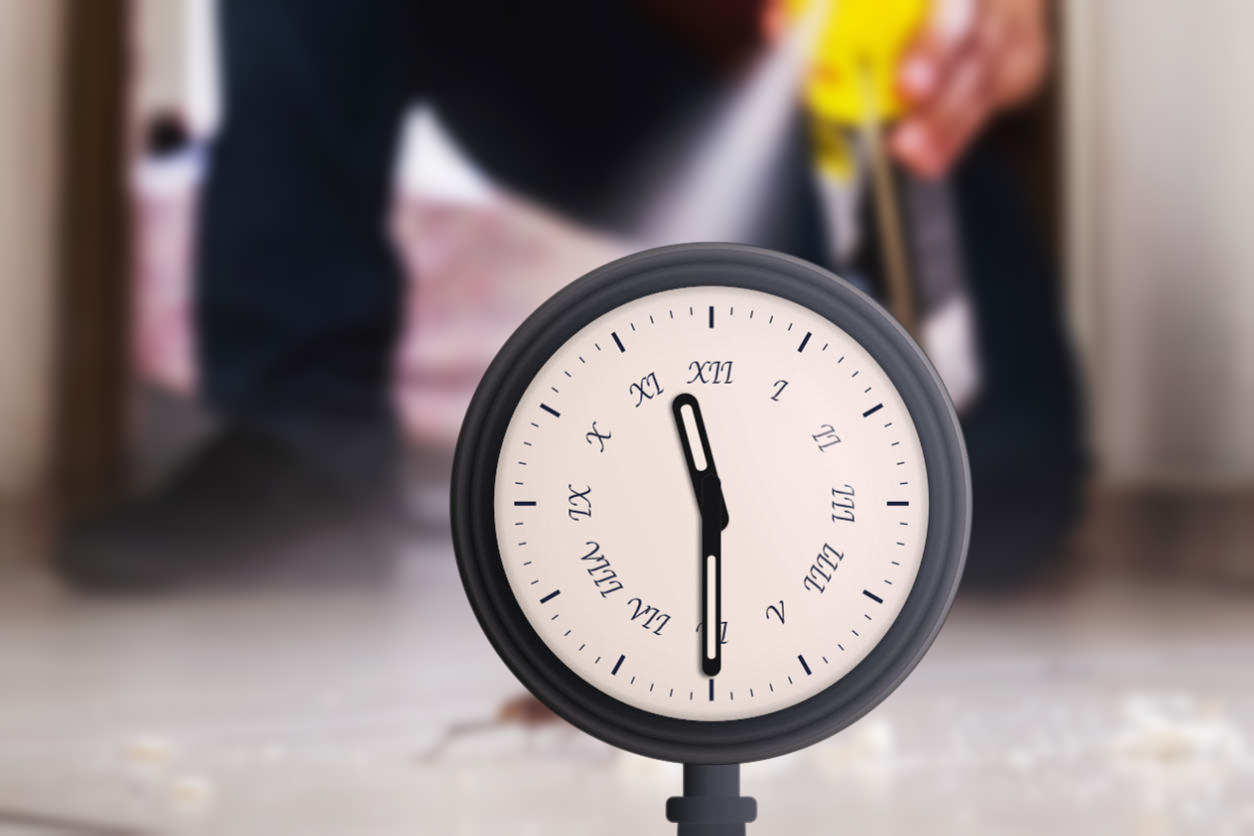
h=11 m=30
